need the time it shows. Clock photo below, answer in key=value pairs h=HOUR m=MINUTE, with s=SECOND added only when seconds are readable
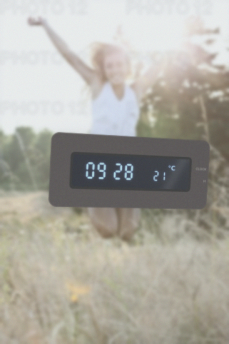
h=9 m=28
